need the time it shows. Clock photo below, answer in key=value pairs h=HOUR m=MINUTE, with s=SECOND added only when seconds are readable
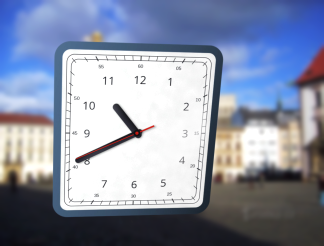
h=10 m=40 s=41
